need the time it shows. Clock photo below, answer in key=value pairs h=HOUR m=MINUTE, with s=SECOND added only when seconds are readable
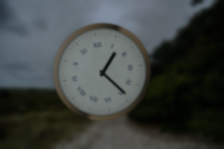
h=1 m=24
